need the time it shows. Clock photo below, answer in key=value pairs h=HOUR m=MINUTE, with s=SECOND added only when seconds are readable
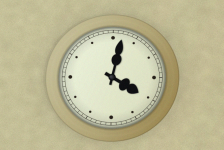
h=4 m=2
